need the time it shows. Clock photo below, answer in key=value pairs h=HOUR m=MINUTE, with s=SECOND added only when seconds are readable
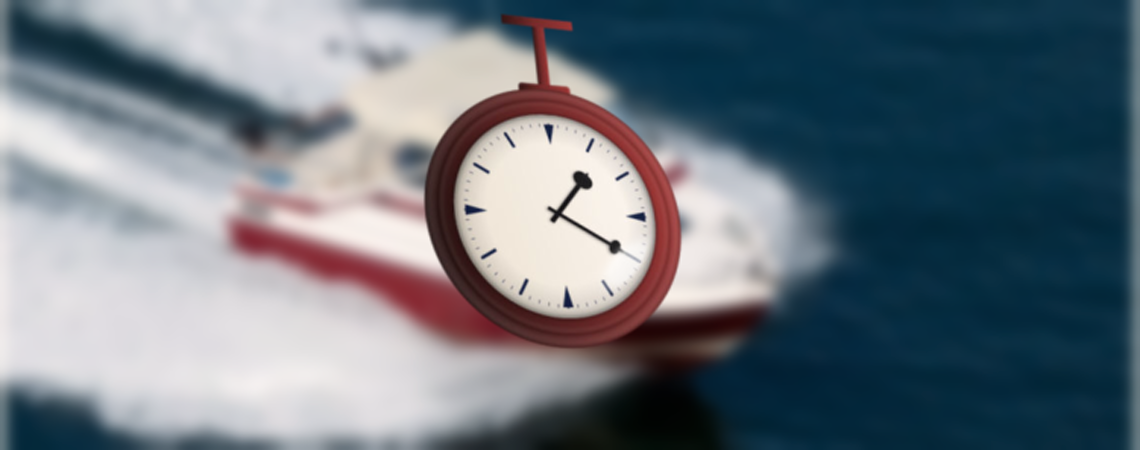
h=1 m=20
